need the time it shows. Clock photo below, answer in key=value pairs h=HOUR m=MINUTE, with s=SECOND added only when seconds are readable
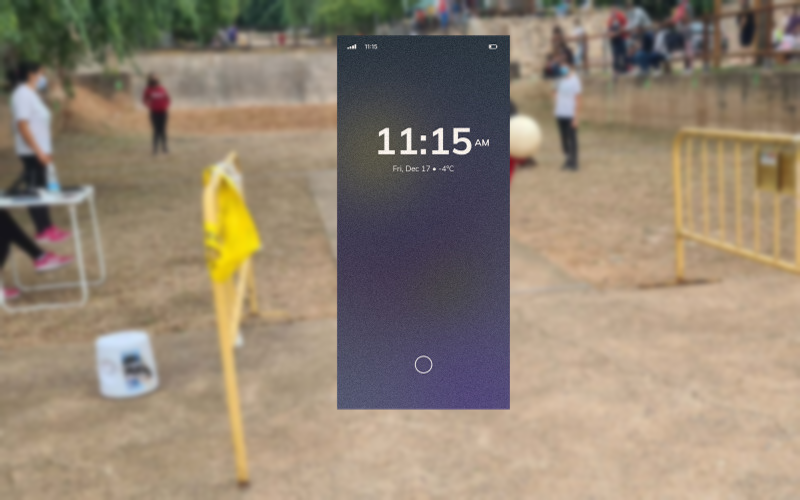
h=11 m=15
